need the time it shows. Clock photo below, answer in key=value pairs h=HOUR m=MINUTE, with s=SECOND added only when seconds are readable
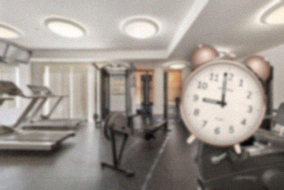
h=8 m=59
